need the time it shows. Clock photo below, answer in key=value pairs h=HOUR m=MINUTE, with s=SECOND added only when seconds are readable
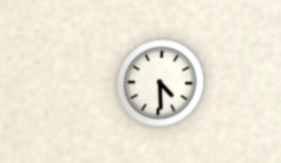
h=4 m=29
